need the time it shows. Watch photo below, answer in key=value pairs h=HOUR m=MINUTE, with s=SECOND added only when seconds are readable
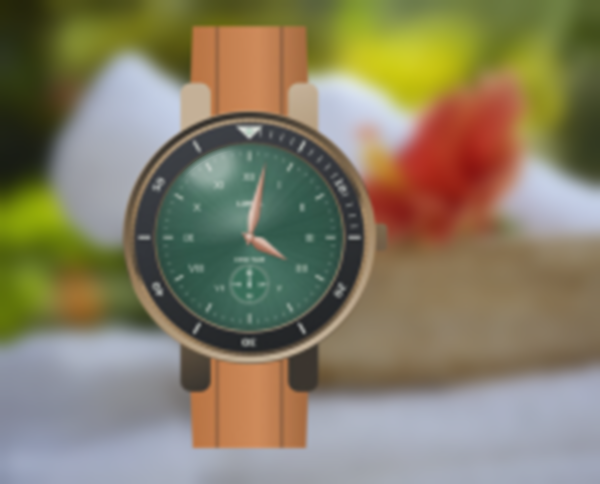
h=4 m=2
